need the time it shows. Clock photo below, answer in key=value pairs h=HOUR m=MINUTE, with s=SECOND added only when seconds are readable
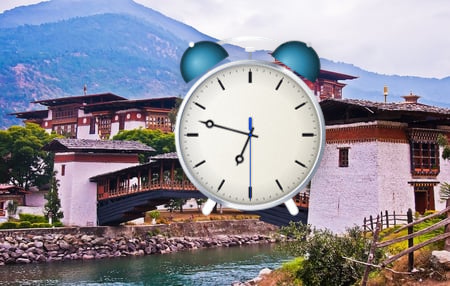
h=6 m=47 s=30
